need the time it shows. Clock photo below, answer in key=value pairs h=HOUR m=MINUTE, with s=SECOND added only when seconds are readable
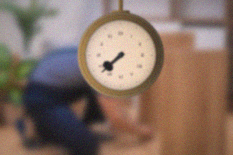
h=7 m=38
